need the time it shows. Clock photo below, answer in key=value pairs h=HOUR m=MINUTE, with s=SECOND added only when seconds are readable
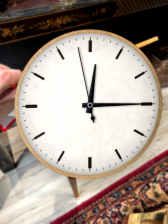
h=12 m=14 s=58
